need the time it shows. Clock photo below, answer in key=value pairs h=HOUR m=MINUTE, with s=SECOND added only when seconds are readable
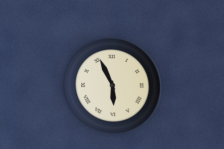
h=5 m=56
